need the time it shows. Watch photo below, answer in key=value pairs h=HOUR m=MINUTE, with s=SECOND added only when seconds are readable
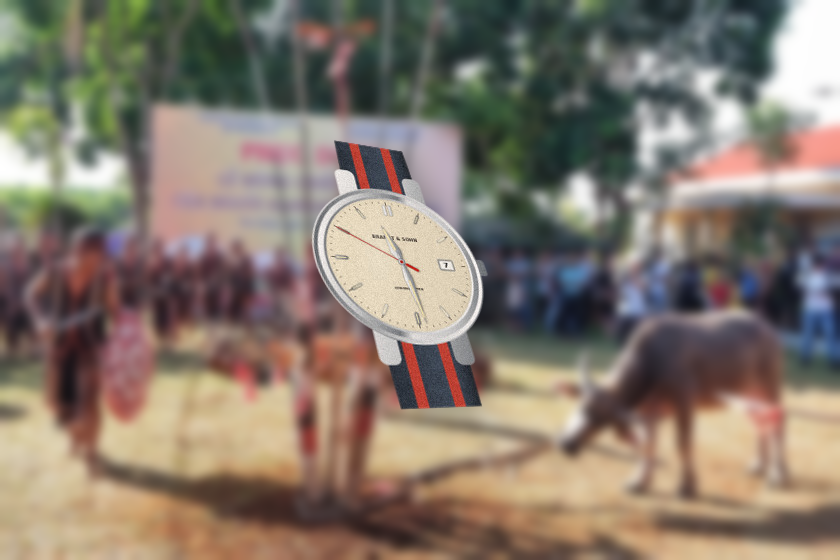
h=11 m=28 s=50
